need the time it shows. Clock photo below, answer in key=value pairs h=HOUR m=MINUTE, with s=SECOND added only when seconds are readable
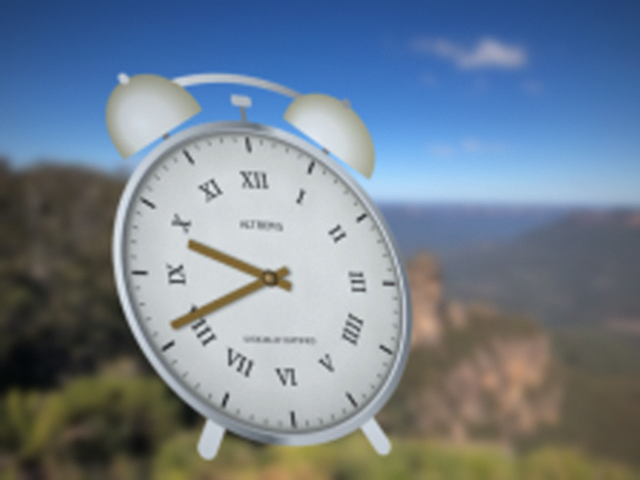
h=9 m=41
